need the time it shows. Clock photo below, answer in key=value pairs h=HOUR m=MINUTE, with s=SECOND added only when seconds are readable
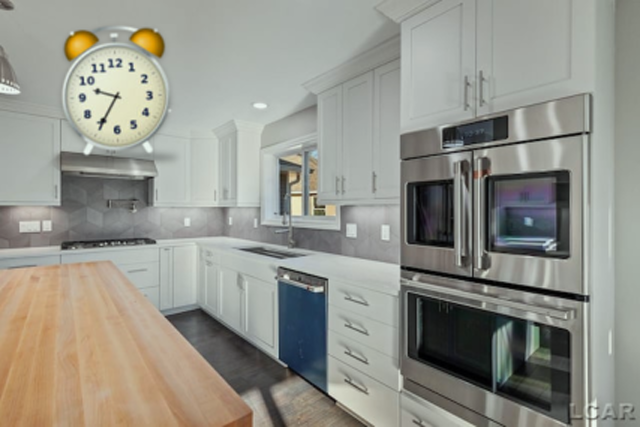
h=9 m=35
